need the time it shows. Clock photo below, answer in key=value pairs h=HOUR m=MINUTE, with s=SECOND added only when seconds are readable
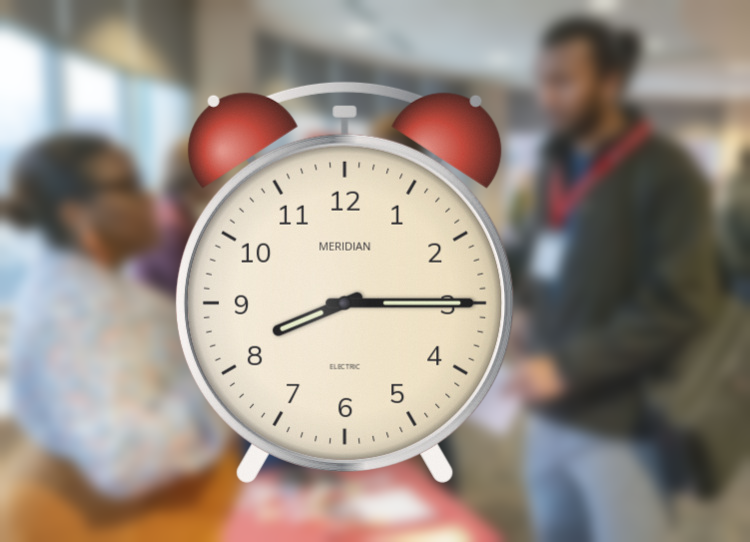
h=8 m=15
